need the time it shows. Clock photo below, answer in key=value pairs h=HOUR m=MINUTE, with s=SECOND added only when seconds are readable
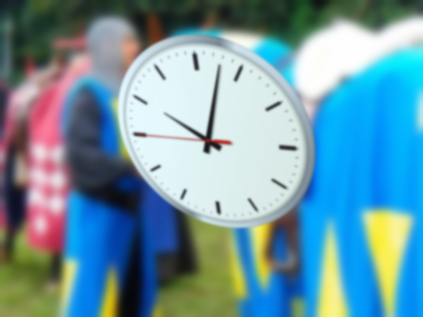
h=10 m=2 s=45
